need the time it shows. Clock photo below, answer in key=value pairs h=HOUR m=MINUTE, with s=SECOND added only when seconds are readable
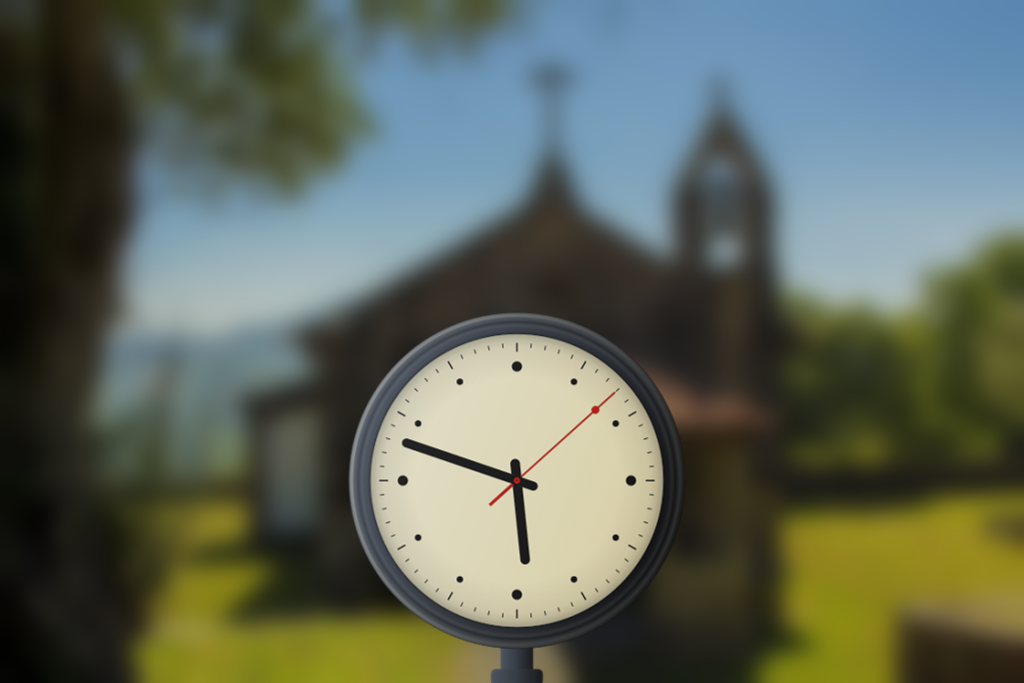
h=5 m=48 s=8
